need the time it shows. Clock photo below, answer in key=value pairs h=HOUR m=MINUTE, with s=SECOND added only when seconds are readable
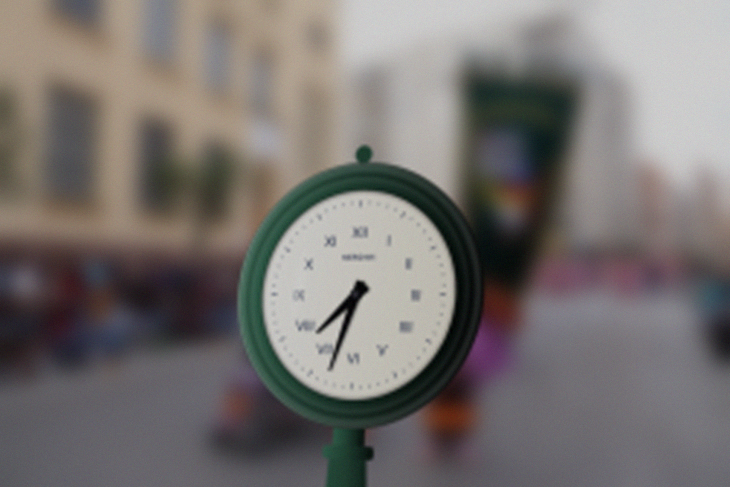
h=7 m=33
